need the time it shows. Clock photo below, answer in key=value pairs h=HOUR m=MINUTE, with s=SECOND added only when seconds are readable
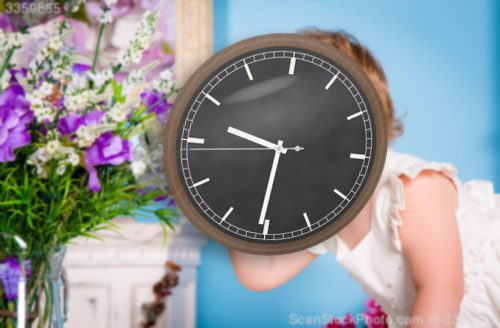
h=9 m=30 s=44
